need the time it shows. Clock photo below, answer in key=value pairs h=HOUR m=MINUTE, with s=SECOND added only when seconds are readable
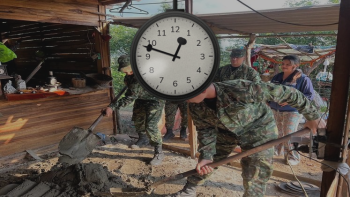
h=12 m=48
